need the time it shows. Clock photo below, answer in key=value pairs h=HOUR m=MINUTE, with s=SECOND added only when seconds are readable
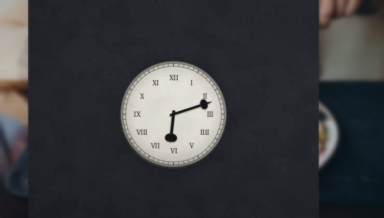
h=6 m=12
